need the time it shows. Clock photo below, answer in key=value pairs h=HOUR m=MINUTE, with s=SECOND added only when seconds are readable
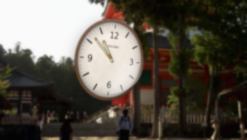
h=10 m=52
